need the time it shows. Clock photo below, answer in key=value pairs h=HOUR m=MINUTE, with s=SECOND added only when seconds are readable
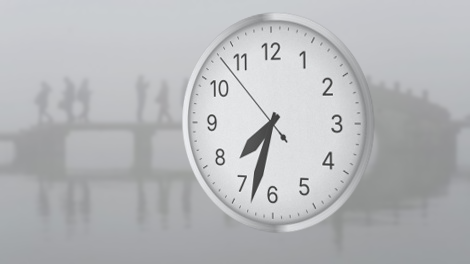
h=7 m=32 s=53
